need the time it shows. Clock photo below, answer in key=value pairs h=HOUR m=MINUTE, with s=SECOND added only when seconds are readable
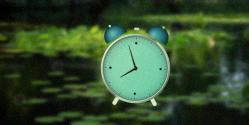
h=7 m=57
